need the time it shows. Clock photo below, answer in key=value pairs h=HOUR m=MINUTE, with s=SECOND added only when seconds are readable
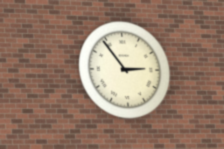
h=2 m=54
